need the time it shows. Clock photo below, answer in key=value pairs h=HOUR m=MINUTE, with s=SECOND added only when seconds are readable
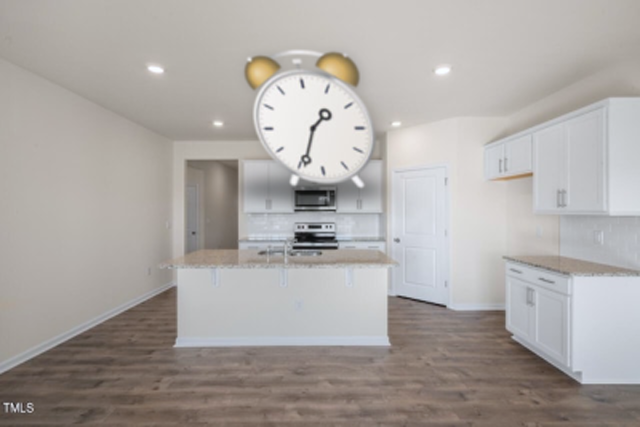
h=1 m=34
